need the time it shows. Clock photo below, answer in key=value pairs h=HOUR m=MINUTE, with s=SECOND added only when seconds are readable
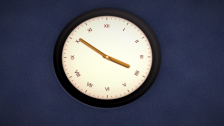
h=3 m=51
